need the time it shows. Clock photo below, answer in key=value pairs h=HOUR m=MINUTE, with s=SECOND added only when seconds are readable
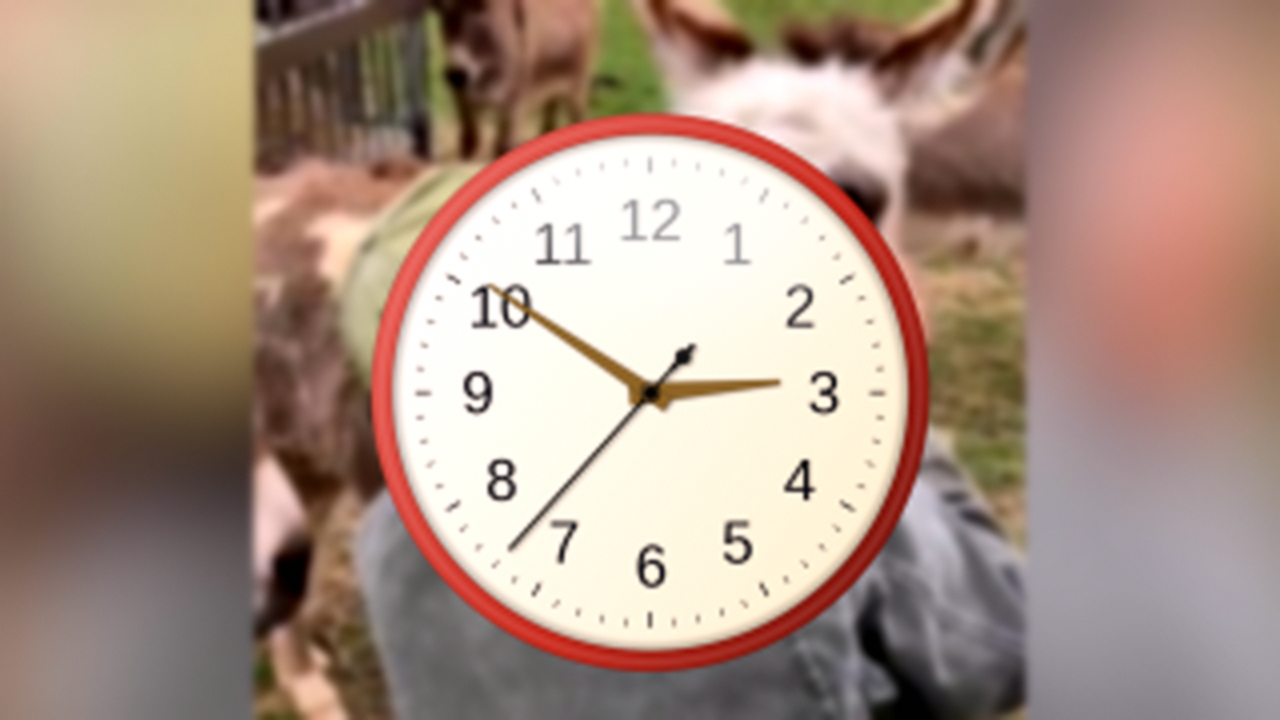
h=2 m=50 s=37
